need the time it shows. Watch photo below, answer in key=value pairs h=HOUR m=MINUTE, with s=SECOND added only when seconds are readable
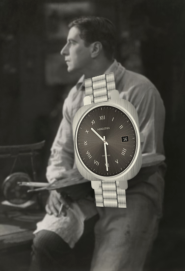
h=10 m=30
